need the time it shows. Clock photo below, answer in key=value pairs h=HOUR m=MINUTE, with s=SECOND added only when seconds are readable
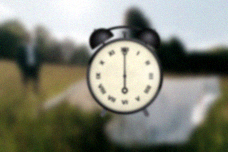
h=6 m=0
